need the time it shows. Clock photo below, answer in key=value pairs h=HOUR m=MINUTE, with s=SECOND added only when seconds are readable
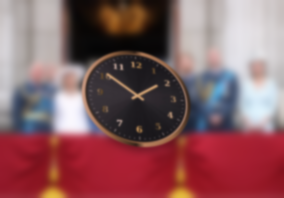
h=1 m=51
